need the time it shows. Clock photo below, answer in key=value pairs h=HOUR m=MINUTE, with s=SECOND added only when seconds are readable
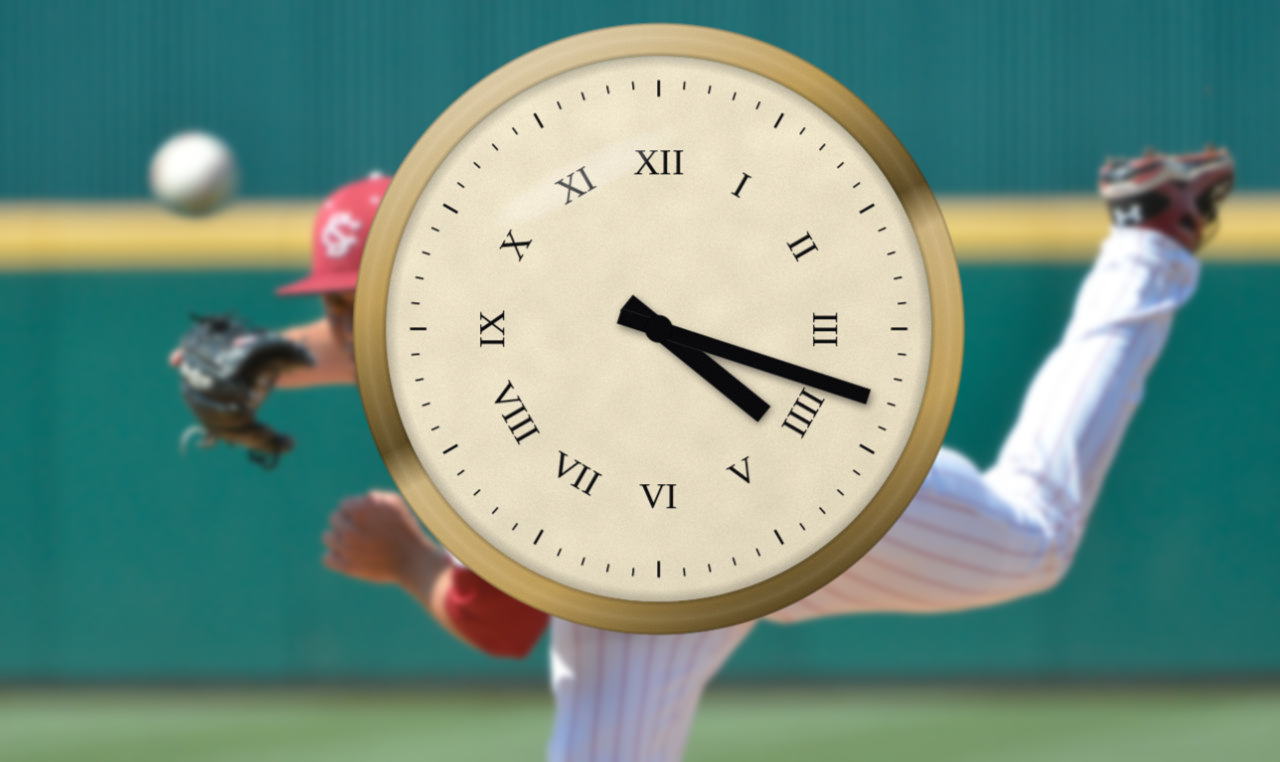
h=4 m=18
